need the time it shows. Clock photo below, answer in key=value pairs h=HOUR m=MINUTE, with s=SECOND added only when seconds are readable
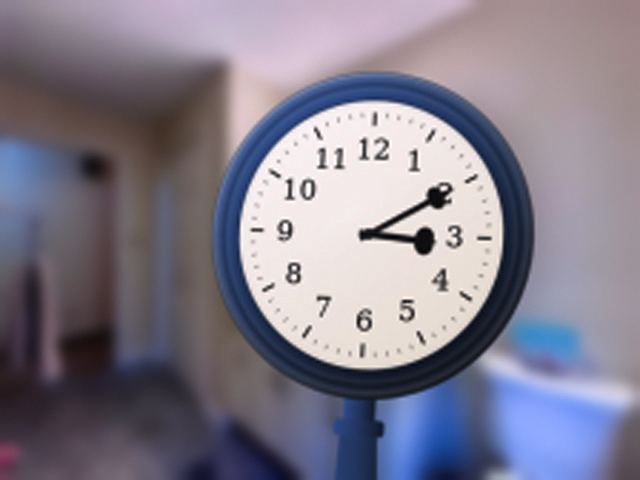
h=3 m=10
